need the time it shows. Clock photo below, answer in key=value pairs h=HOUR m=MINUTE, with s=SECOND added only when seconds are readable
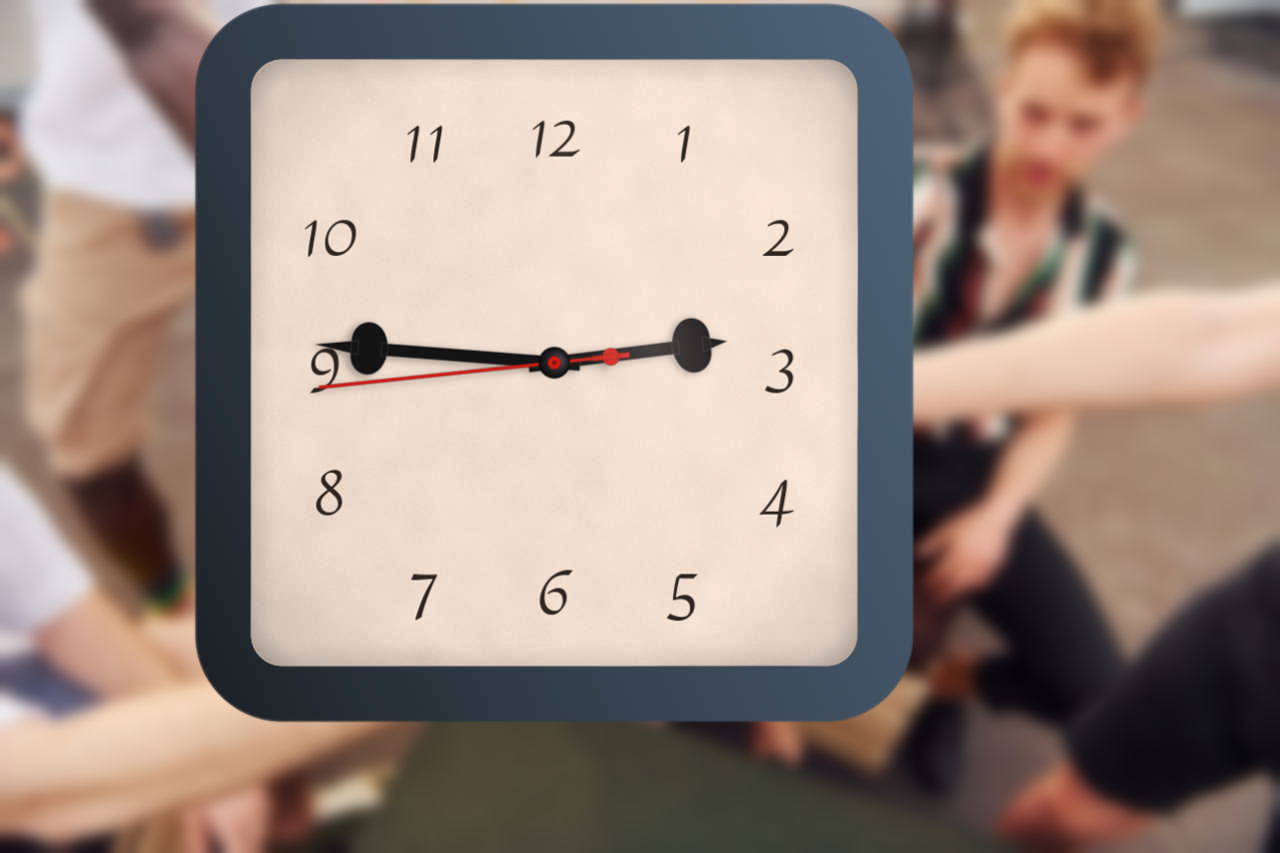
h=2 m=45 s=44
